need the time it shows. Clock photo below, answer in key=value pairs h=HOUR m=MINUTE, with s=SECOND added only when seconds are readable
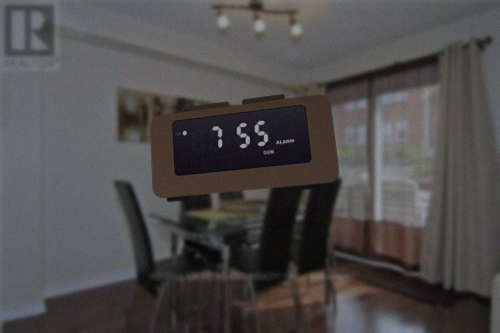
h=7 m=55
